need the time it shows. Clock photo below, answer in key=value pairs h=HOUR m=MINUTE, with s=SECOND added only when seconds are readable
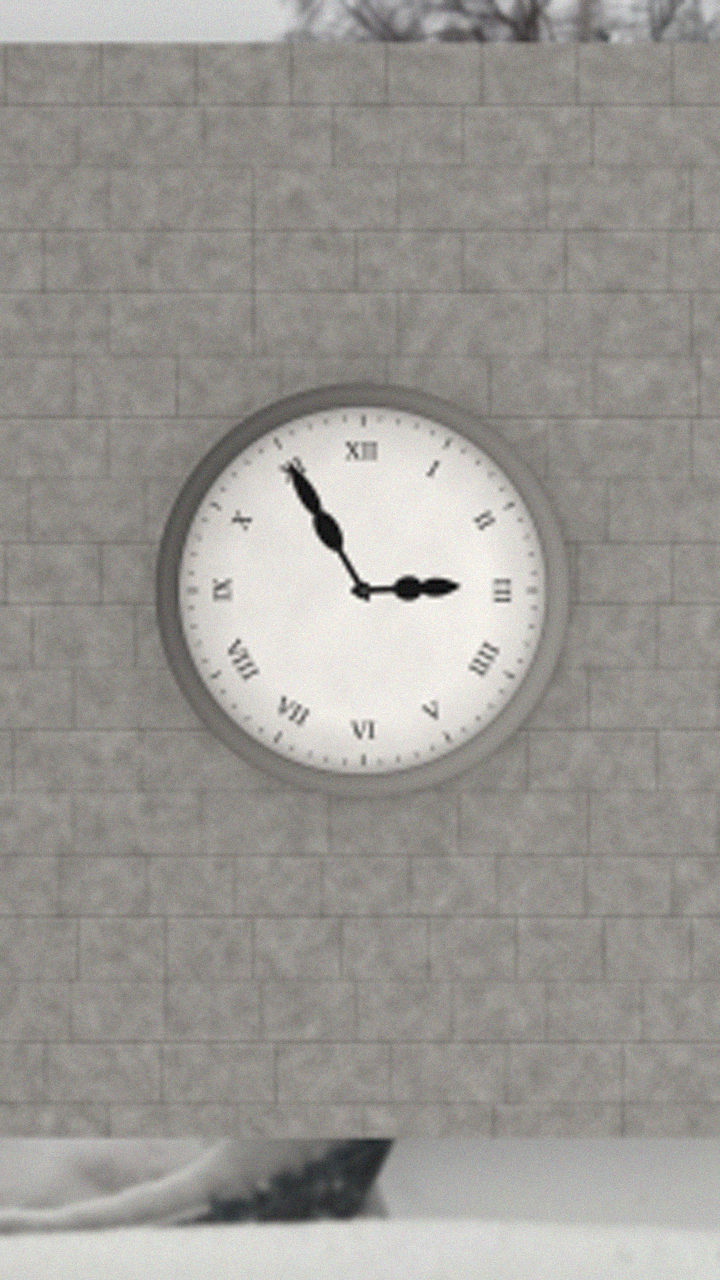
h=2 m=55
